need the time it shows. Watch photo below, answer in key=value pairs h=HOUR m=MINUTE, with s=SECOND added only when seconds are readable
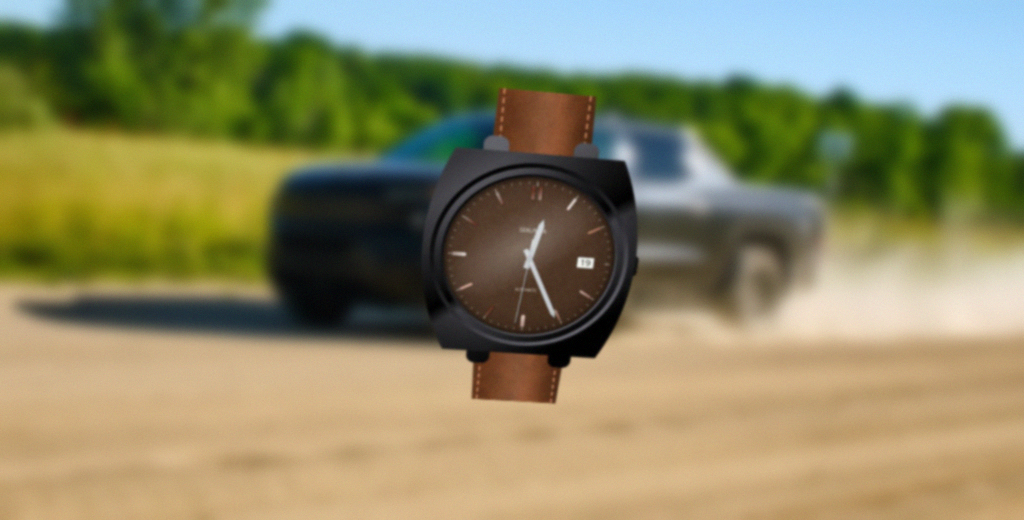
h=12 m=25 s=31
